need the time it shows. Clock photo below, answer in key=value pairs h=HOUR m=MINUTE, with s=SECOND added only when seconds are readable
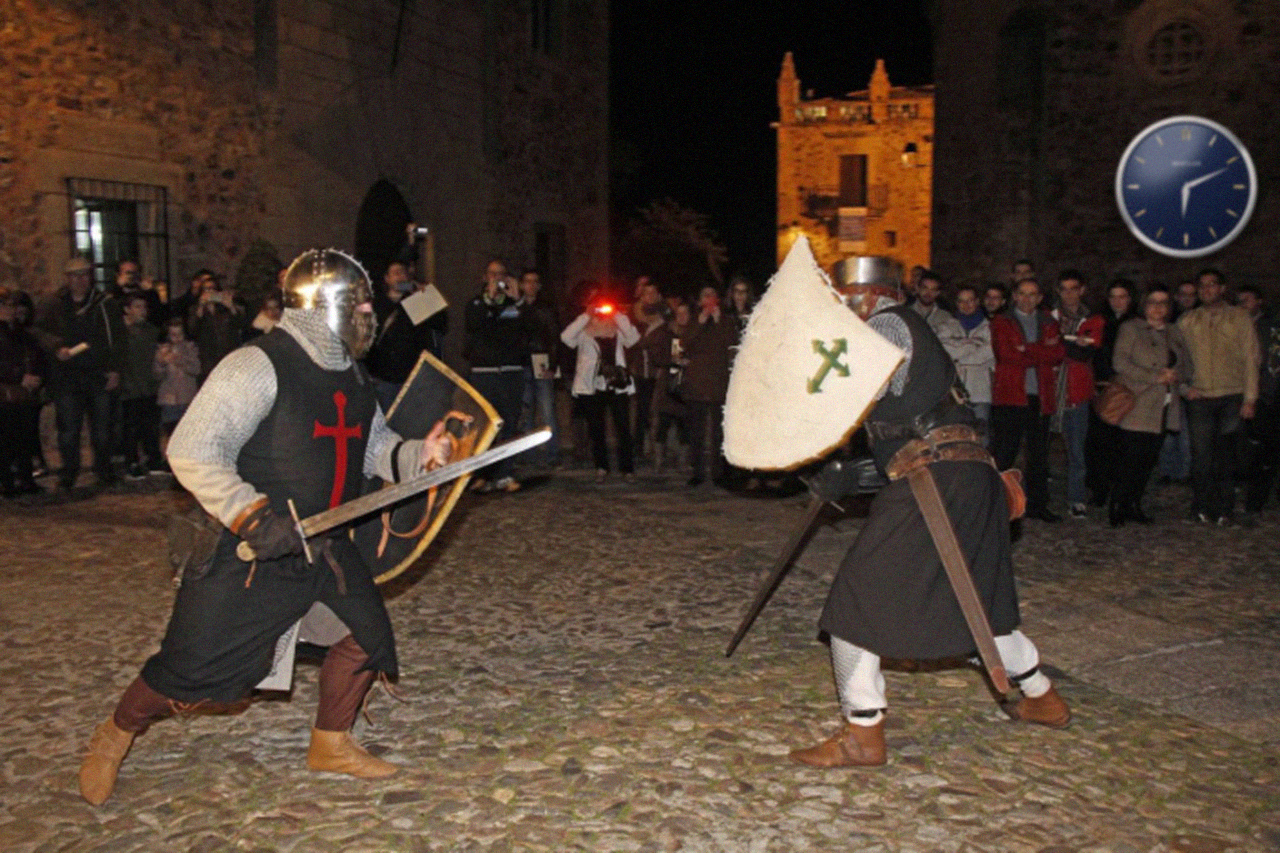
h=6 m=11
